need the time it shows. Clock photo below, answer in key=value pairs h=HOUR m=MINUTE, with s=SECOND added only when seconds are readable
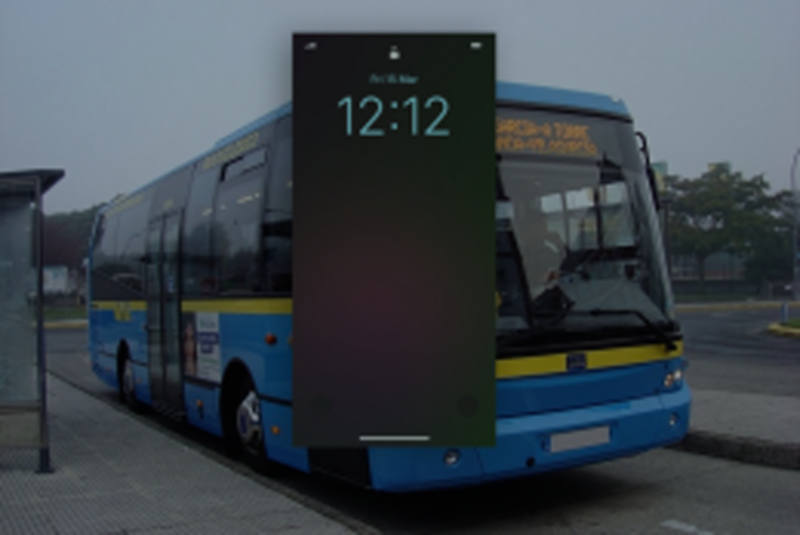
h=12 m=12
